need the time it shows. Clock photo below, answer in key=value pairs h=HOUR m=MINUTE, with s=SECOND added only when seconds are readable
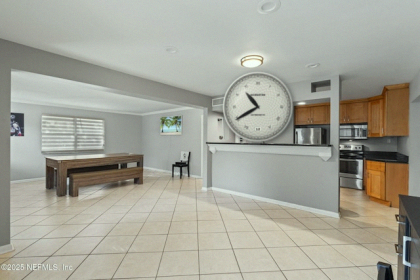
h=10 m=40
